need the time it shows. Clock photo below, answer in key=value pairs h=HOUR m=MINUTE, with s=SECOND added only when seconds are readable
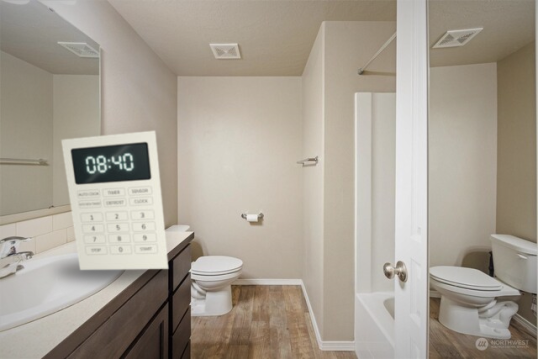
h=8 m=40
